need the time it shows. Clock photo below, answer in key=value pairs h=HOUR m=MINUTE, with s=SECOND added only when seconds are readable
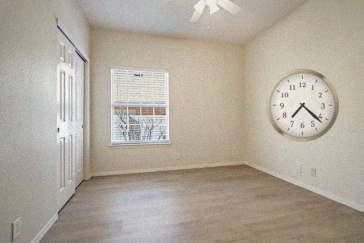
h=7 m=22
